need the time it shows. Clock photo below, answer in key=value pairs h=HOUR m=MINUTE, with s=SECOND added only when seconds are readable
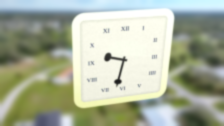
h=9 m=32
